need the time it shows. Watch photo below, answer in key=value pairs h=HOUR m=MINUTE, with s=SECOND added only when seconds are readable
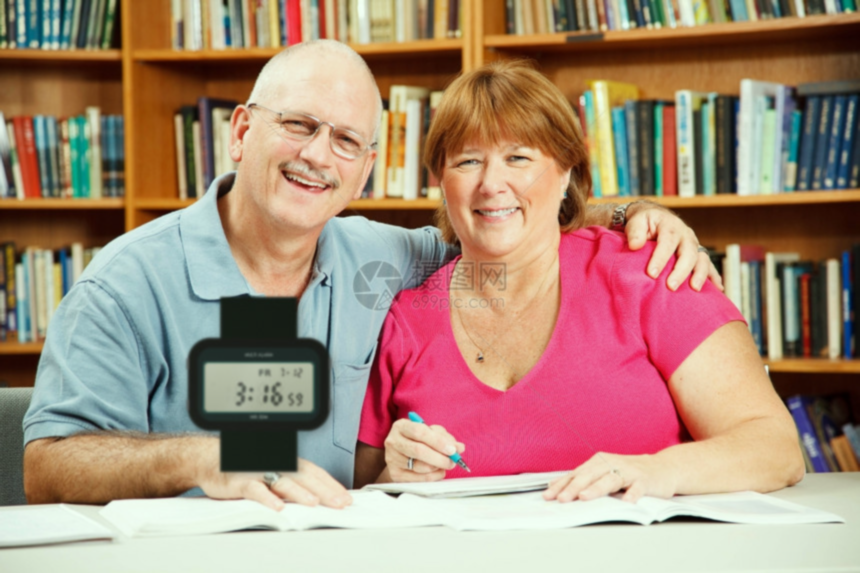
h=3 m=16 s=59
